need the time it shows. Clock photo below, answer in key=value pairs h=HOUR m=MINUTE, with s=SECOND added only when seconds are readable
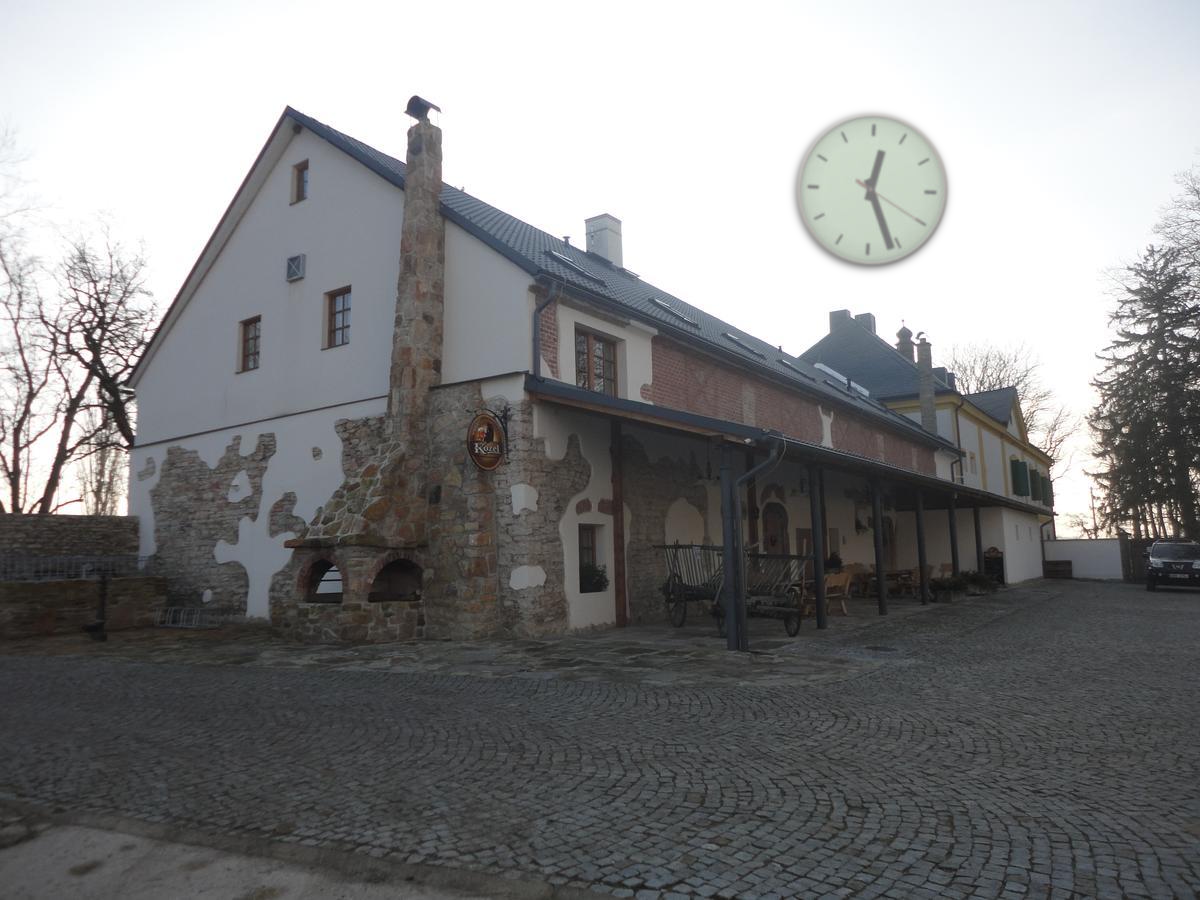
h=12 m=26 s=20
